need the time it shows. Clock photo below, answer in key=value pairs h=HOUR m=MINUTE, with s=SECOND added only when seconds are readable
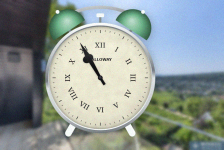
h=10 m=55
